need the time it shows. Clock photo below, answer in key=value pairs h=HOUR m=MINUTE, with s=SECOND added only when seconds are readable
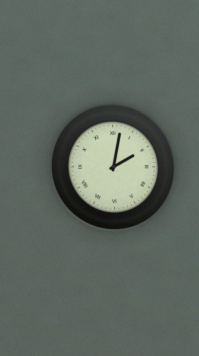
h=2 m=2
